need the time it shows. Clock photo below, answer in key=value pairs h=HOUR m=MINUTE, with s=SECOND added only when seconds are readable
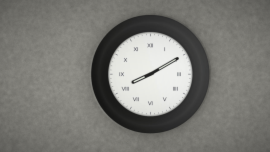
h=8 m=10
